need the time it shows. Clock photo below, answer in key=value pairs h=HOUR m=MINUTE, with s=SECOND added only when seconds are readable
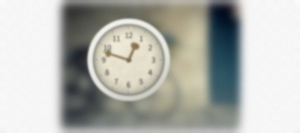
h=12 m=48
